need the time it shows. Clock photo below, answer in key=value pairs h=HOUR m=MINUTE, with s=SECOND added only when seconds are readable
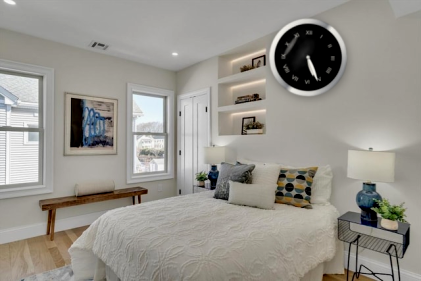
h=5 m=26
